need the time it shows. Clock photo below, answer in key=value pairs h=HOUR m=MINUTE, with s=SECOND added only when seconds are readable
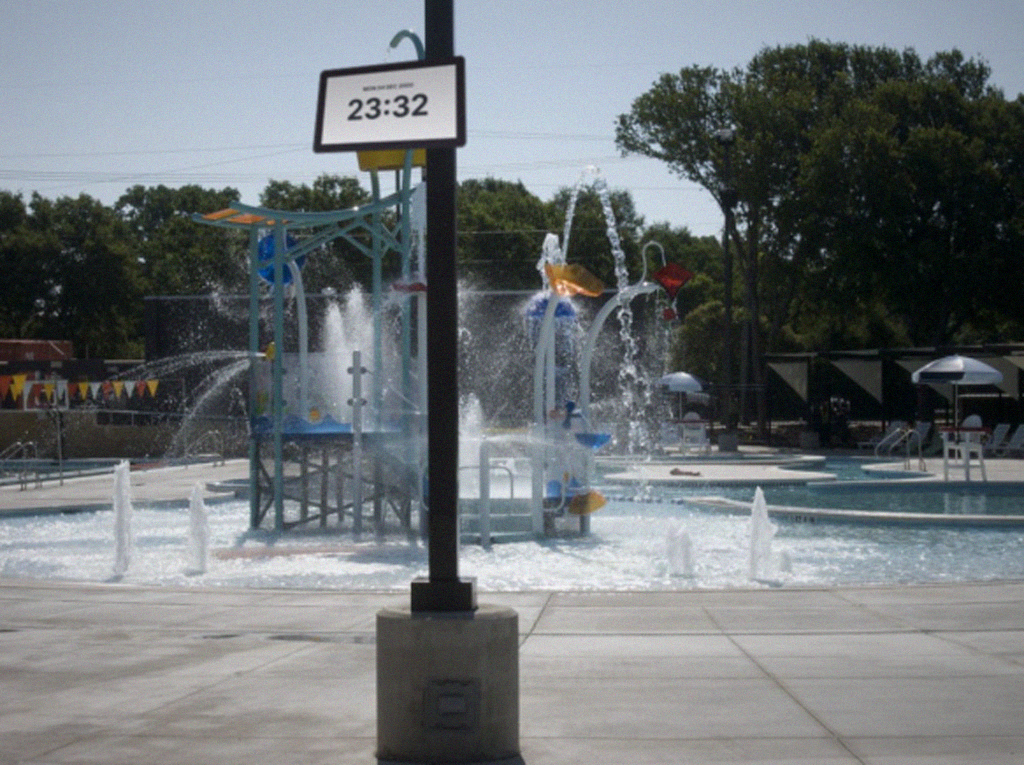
h=23 m=32
